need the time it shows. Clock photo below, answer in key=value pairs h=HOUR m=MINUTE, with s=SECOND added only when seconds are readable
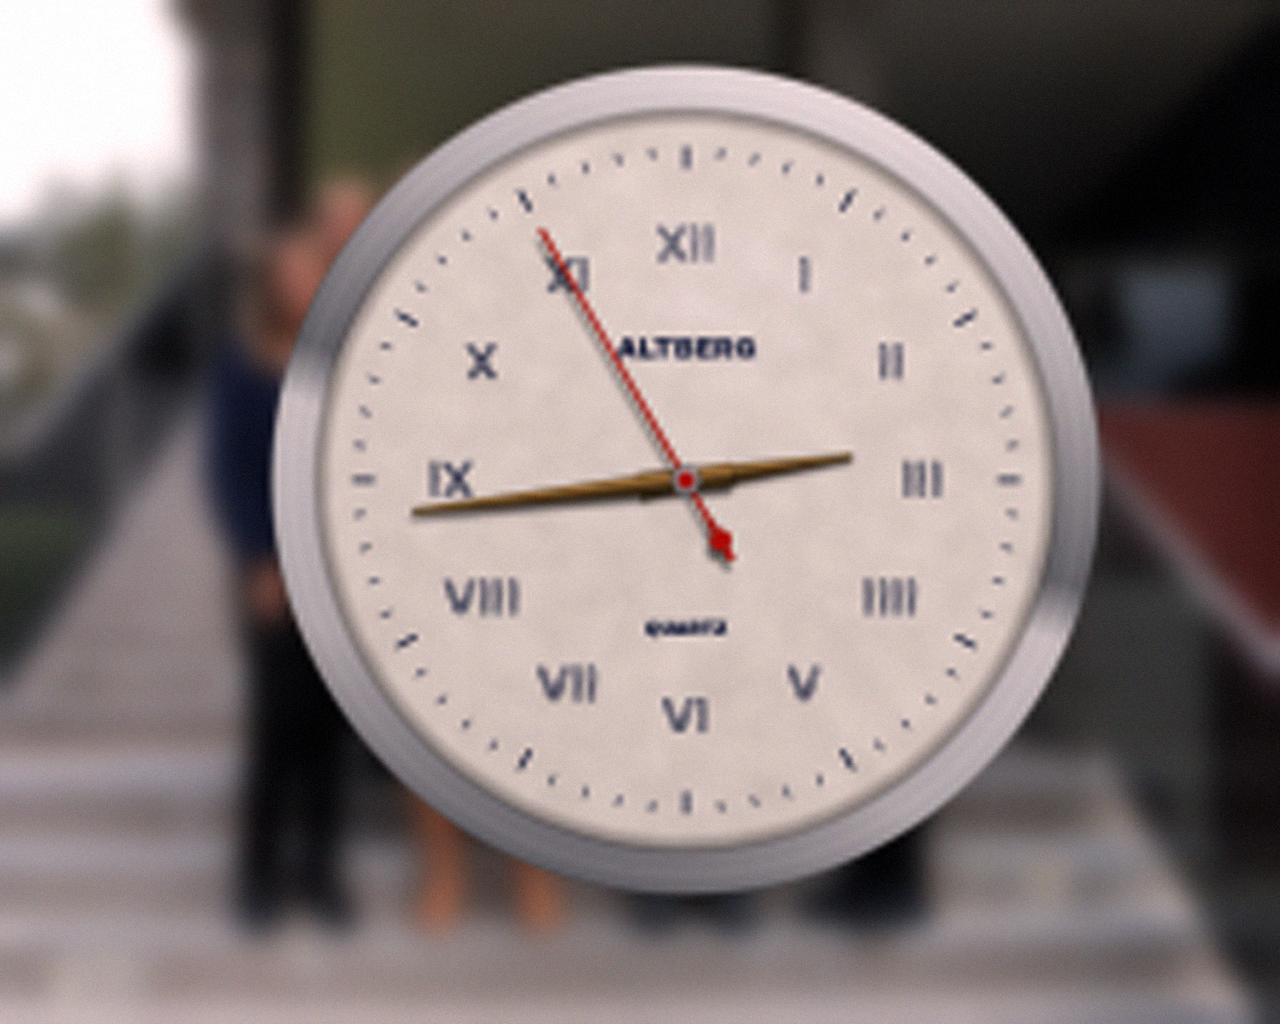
h=2 m=43 s=55
